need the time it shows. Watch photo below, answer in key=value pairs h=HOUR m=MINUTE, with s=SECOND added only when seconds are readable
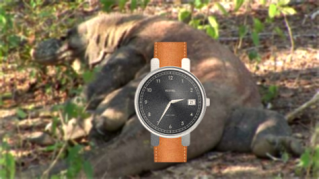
h=2 m=35
